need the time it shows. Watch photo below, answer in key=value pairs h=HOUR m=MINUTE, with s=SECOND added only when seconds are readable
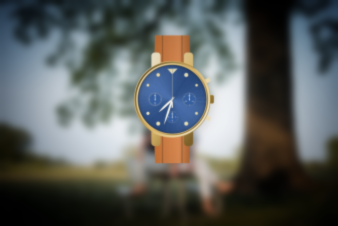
h=7 m=33
